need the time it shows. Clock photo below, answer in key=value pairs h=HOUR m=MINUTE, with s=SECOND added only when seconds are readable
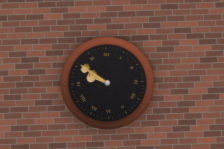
h=9 m=51
